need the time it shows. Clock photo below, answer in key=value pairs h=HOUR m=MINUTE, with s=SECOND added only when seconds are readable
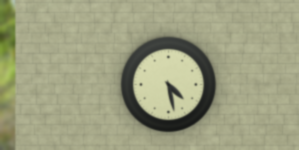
h=4 m=28
